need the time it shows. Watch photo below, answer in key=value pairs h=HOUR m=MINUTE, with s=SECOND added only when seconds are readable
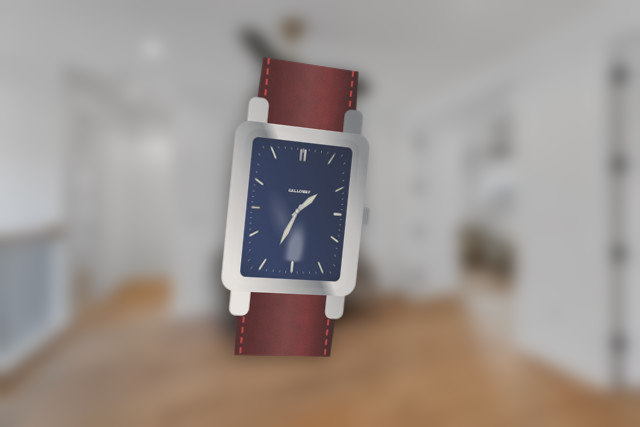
h=1 m=34
